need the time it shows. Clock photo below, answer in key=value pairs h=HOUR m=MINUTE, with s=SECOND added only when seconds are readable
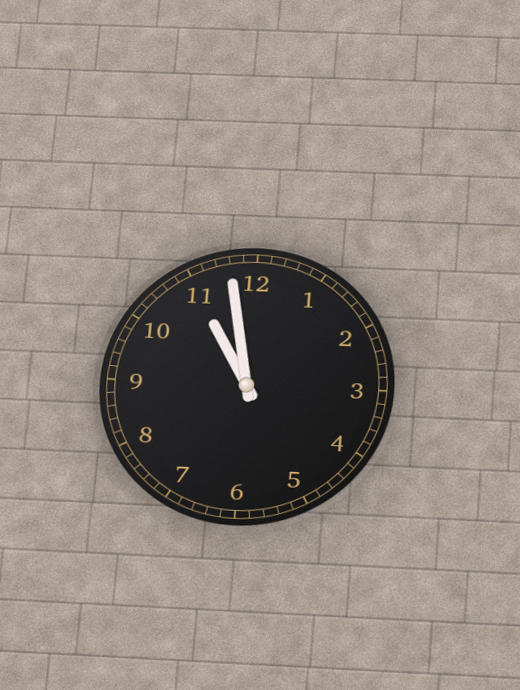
h=10 m=58
